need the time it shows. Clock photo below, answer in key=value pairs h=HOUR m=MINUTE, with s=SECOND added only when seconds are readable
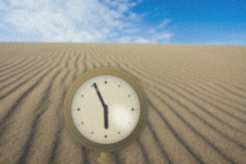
h=5 m=56
